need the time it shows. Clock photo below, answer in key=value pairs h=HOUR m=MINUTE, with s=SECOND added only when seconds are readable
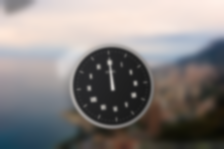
h=12 m=0
